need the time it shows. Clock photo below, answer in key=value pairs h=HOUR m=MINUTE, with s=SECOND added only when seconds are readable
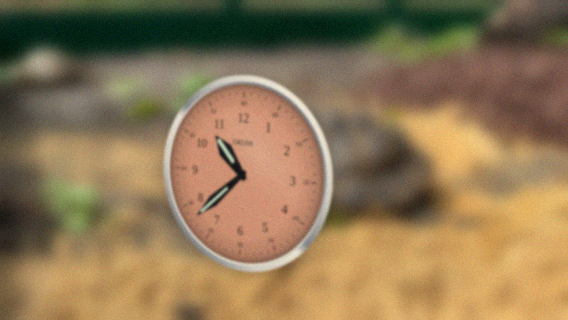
h=10 m=38
